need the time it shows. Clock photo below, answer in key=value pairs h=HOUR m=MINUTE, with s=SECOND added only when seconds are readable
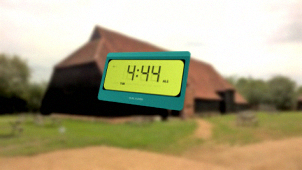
h=4 m=44
